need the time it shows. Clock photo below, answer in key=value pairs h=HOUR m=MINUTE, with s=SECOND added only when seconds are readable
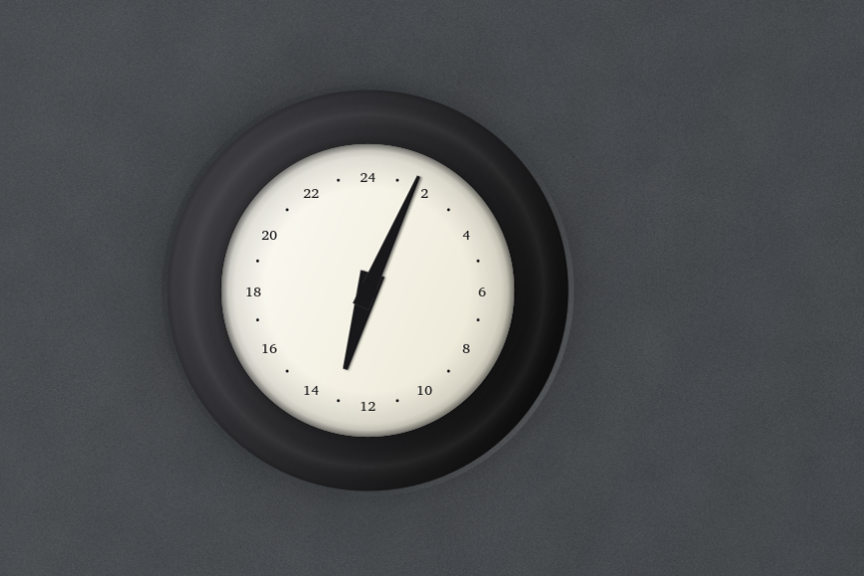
h=13 m=4
